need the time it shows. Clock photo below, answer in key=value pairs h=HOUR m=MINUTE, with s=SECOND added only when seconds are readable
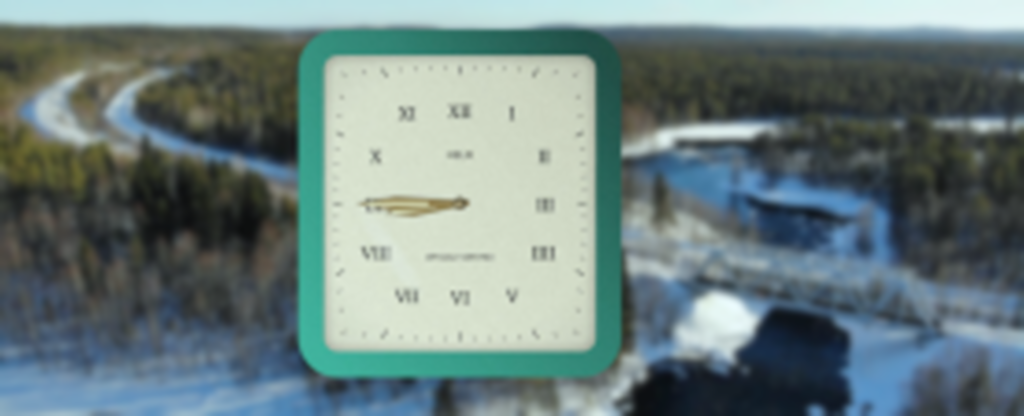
h=8 m=45
